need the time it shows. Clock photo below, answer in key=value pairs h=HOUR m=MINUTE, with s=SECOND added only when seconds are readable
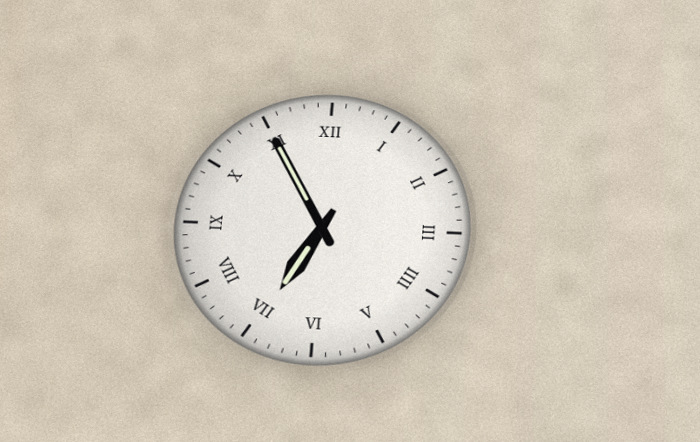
h=6 m=55
